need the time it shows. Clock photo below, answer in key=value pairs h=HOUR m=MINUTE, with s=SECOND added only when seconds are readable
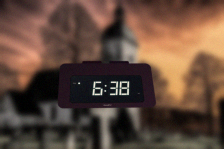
h=6 m=38
